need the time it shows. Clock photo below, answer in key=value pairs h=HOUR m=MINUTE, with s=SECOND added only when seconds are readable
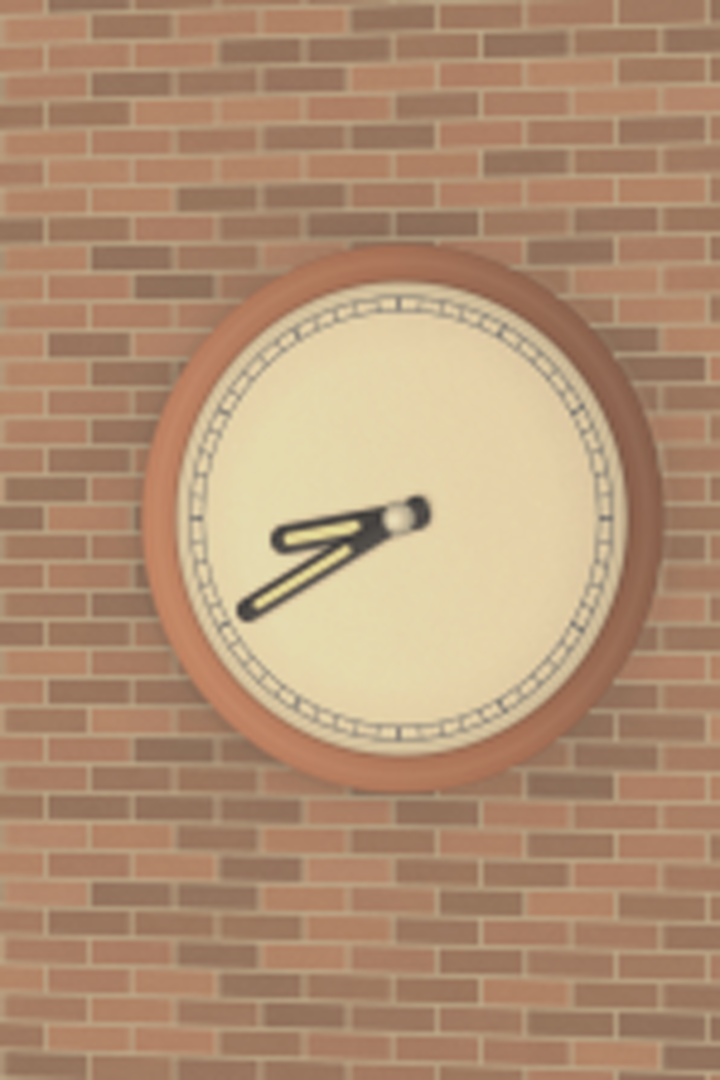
h=8 m=40
